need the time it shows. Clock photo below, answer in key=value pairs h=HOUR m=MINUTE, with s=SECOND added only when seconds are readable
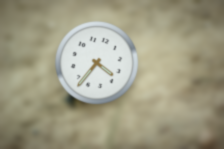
h=3 m=33
